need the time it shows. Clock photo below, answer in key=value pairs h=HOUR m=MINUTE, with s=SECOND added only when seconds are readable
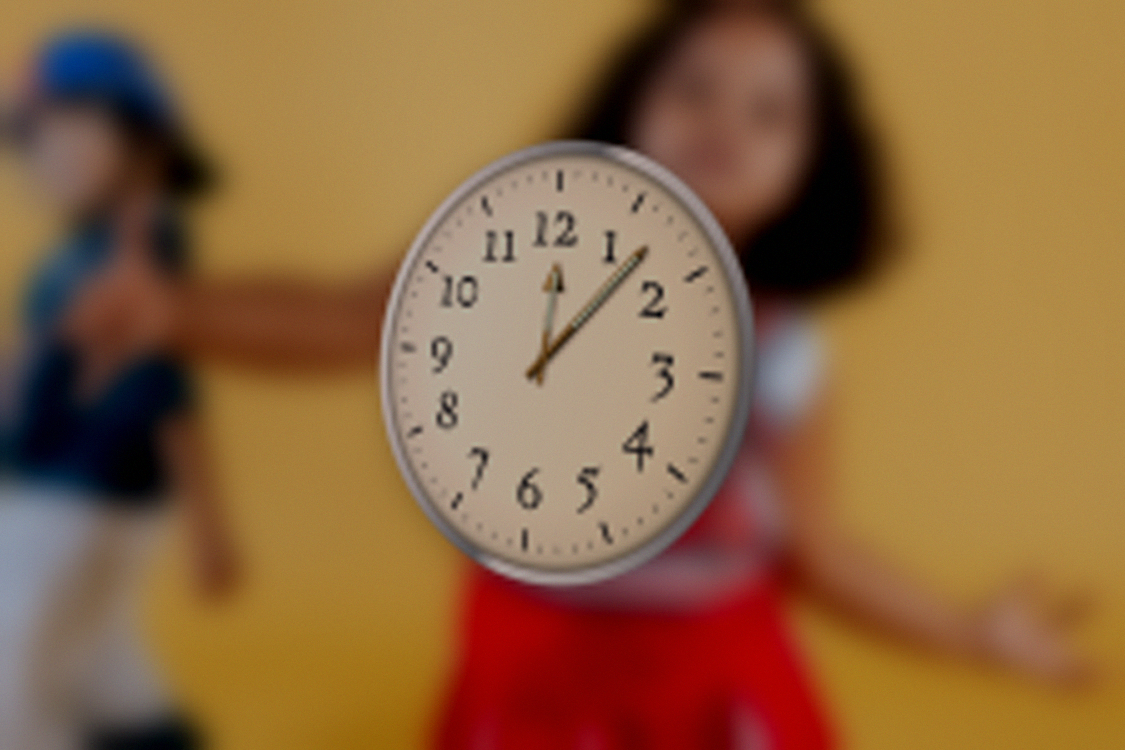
h=12 m=7
